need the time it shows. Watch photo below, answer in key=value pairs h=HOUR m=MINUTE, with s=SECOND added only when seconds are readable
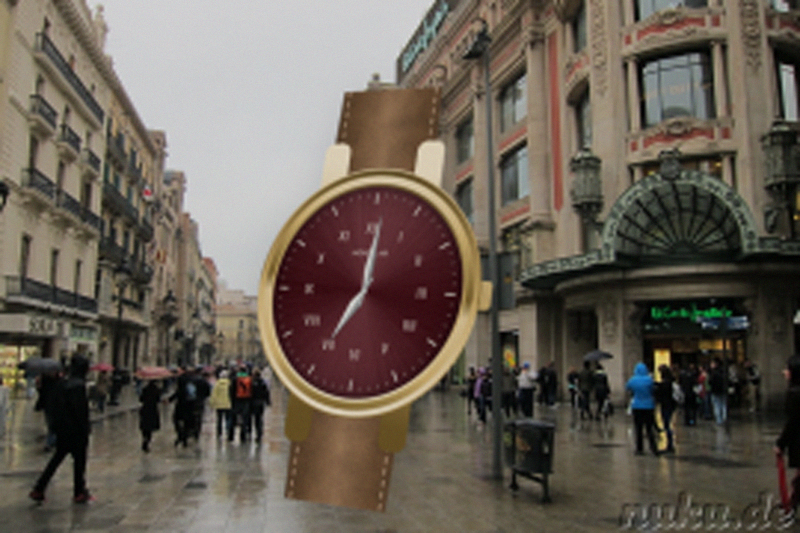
h=7 m=1
